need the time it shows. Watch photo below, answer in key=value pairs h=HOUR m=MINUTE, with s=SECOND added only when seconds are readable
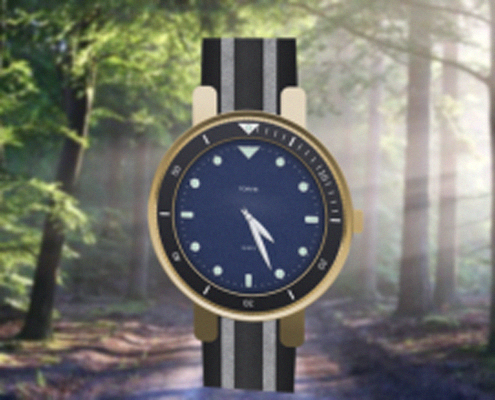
h=4 m=26
